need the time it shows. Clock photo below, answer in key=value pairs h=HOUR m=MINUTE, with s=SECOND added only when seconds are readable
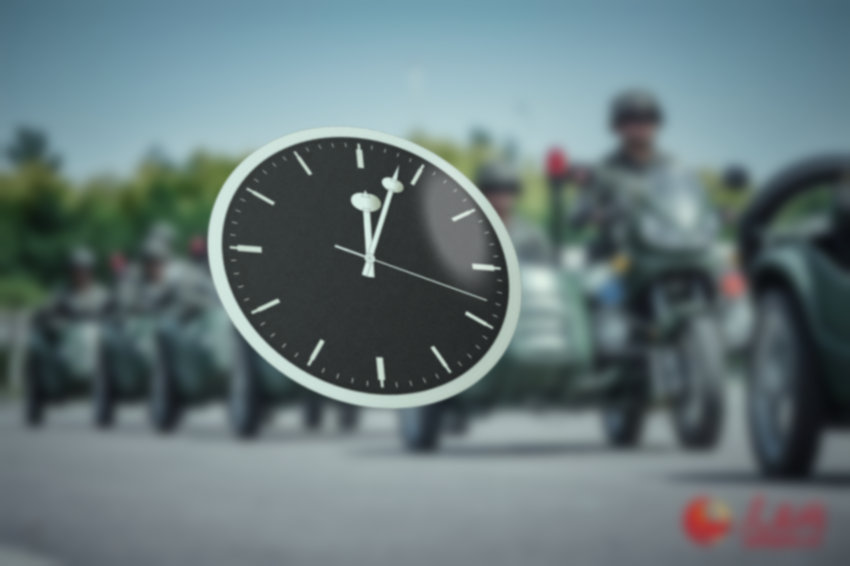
h=12 m=3 s=18
